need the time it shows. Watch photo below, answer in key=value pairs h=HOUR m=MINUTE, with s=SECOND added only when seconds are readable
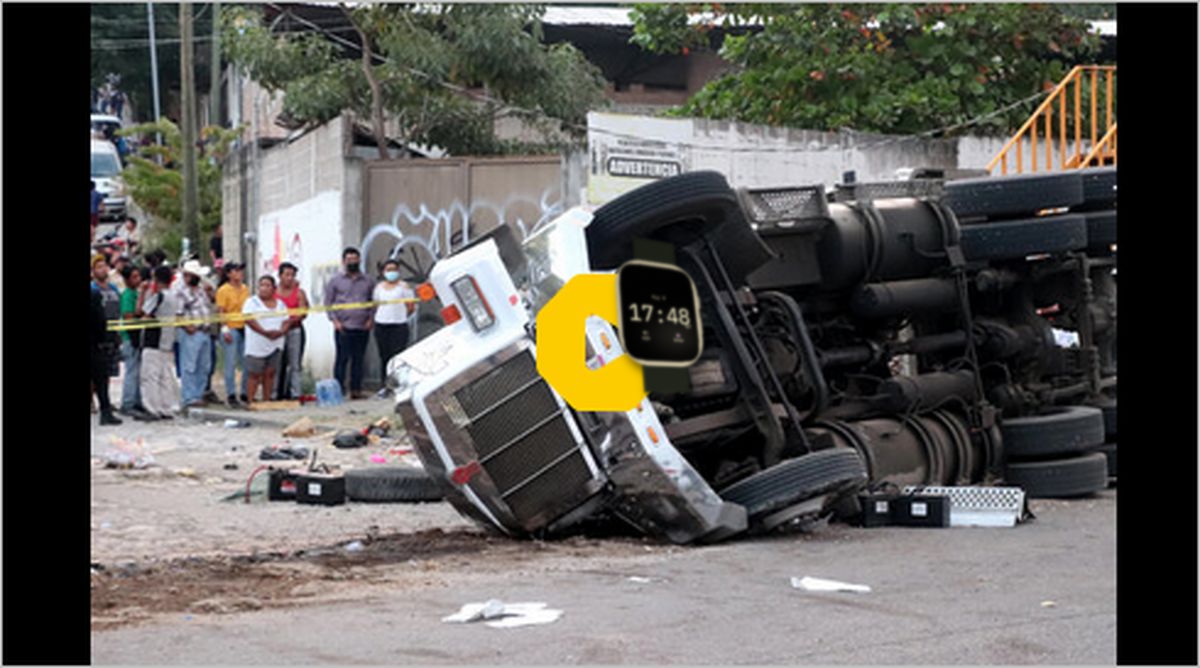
h=17 m=48
